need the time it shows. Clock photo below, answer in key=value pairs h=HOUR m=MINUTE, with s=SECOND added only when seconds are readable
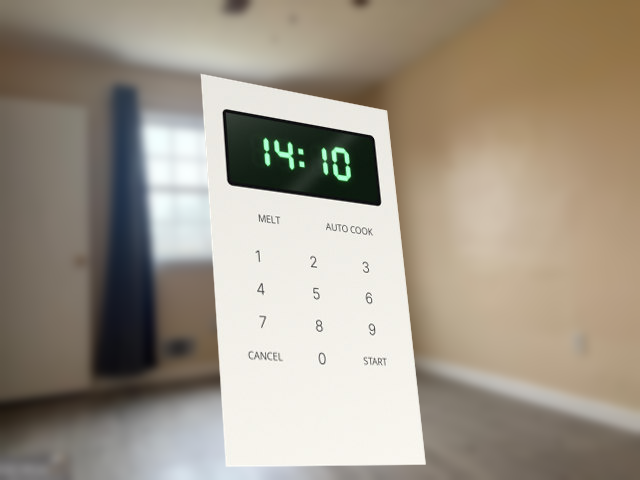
h=14 m=10
